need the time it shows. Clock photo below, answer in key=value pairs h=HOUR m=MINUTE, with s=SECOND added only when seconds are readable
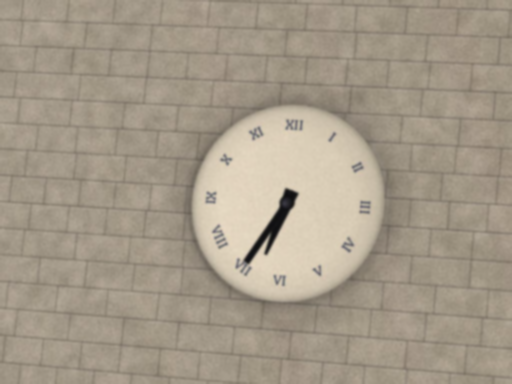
h=6 m=35
